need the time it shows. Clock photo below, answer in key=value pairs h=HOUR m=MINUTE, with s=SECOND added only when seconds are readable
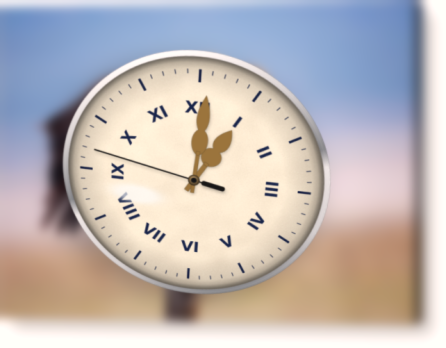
h=1 m=0 s=47
